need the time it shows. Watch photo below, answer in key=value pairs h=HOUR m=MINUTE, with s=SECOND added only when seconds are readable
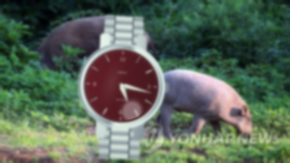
h=5 m=17
